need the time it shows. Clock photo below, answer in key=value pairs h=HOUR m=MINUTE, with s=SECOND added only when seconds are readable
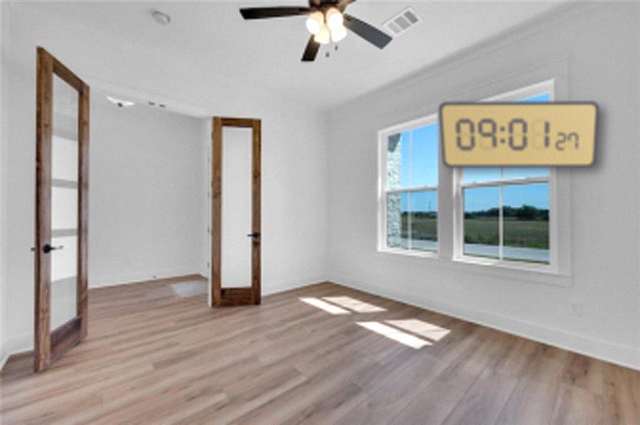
h=9 m=1 s=27
